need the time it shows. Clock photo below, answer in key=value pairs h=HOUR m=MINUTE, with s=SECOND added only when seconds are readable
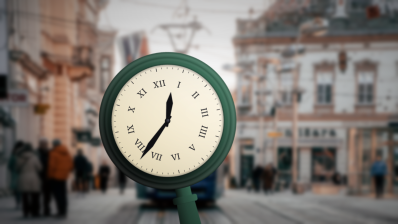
h=12 m=38
